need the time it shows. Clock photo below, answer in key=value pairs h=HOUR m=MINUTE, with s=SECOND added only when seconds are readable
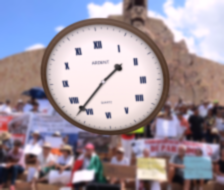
h=1 m=37
